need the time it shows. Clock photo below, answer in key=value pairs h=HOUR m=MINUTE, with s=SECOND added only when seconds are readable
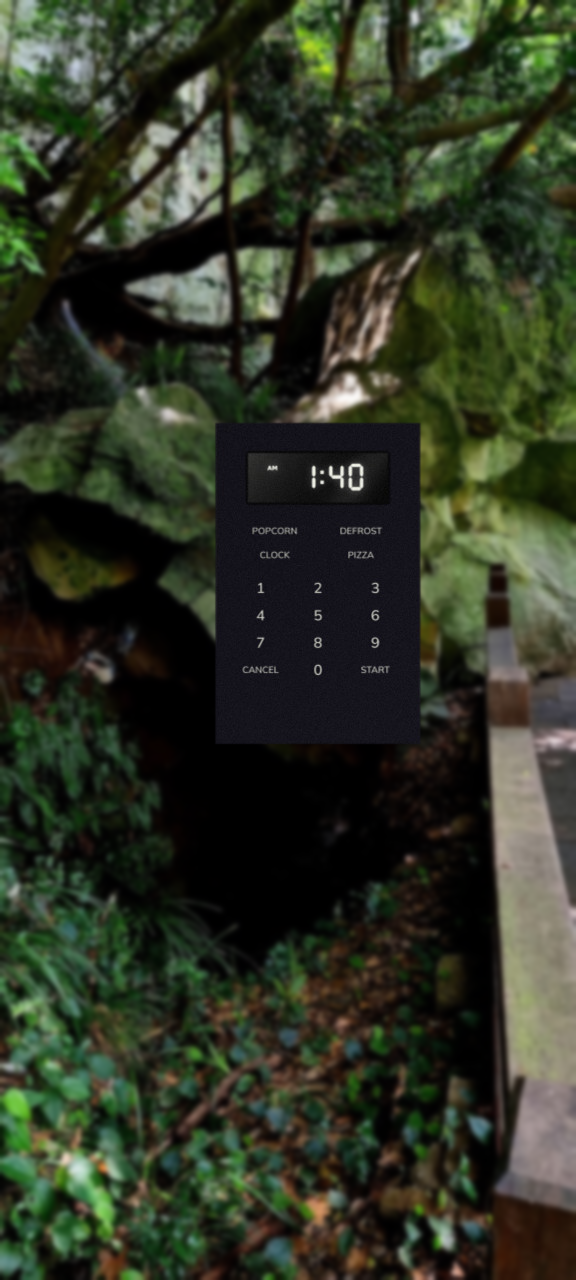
h=1 m=40
